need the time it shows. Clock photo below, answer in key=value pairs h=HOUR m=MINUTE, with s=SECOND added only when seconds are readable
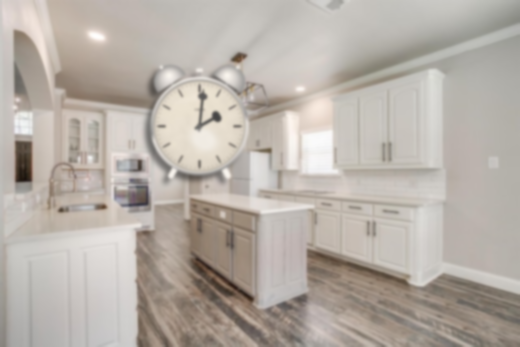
h=2 m=1
